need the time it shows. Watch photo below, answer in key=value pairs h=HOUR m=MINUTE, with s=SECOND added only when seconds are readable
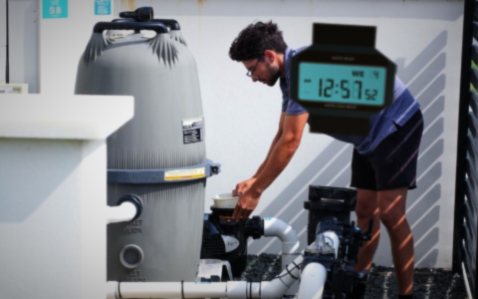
h=12 m=57
